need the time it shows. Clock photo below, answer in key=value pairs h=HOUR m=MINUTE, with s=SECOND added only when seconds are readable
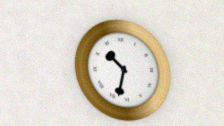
h=10 m=33
